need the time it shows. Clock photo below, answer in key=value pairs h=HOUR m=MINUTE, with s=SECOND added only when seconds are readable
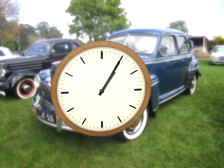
h=1 m=5
